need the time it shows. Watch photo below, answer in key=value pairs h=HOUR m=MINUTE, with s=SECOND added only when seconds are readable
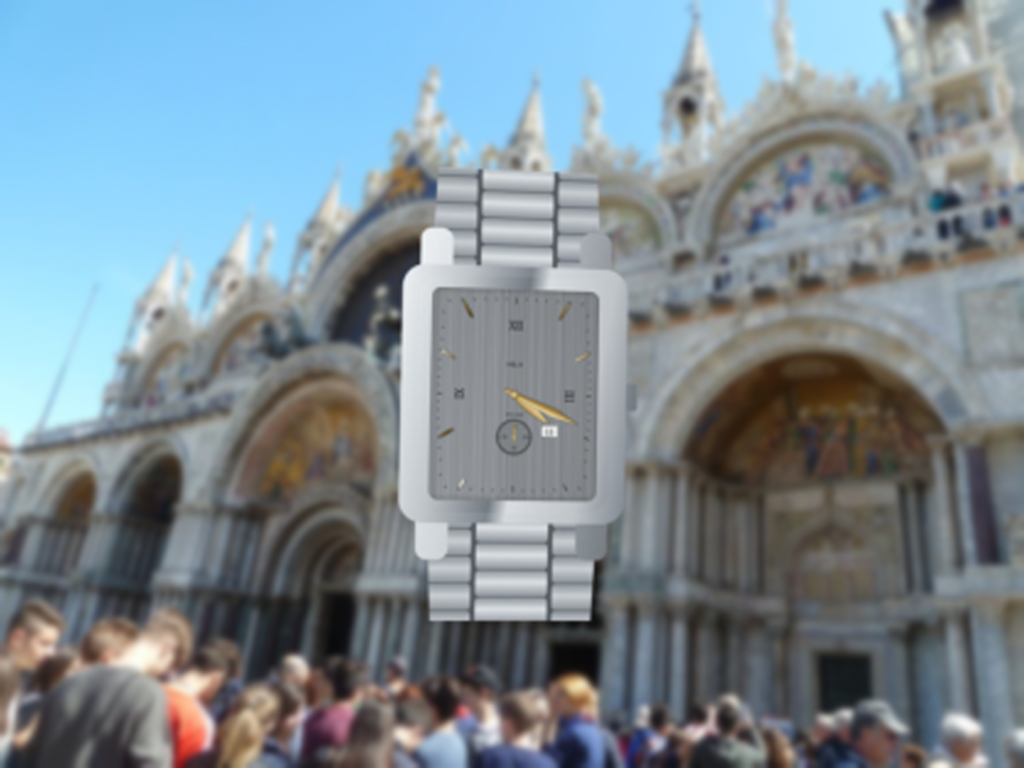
h=4 m=19
